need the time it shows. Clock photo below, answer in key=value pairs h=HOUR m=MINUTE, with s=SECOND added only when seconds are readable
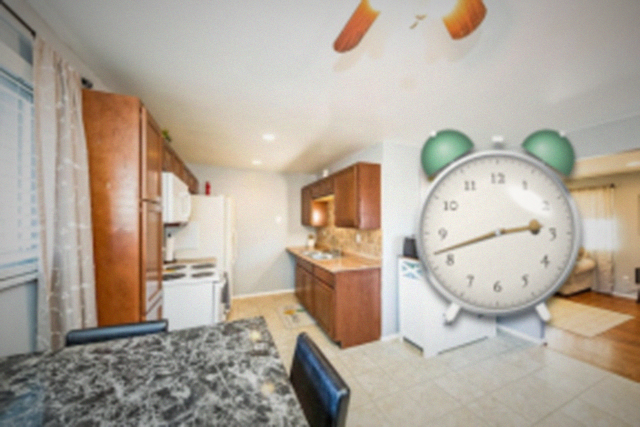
h=2 m=42
